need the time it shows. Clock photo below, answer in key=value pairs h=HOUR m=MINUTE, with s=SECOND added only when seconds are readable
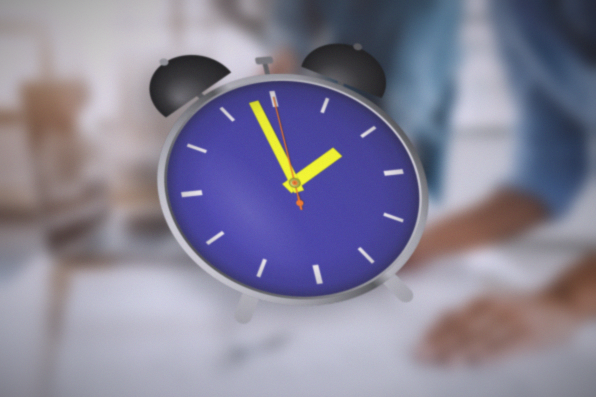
h=1 m=58 s=0
